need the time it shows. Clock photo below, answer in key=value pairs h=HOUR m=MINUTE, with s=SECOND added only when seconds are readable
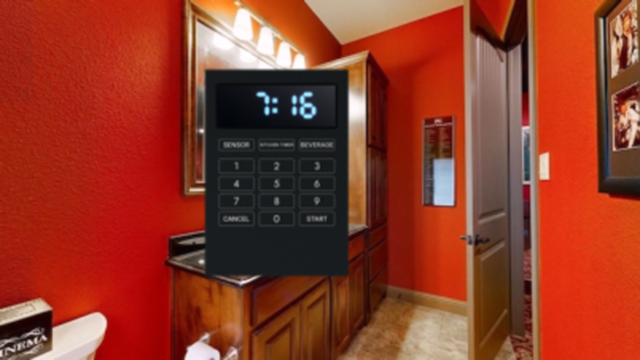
h=7 m=16
